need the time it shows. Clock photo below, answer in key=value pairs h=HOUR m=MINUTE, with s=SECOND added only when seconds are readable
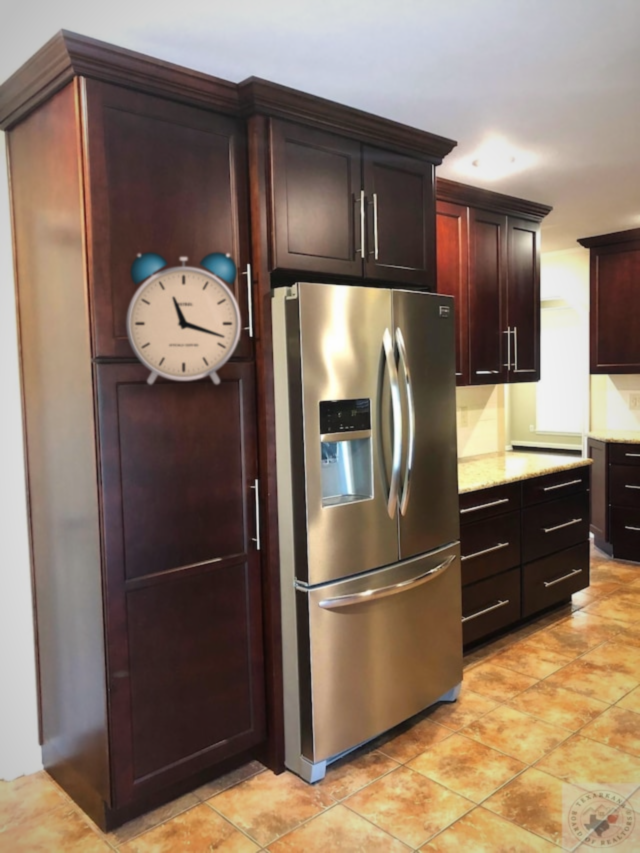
h=11 m=18
